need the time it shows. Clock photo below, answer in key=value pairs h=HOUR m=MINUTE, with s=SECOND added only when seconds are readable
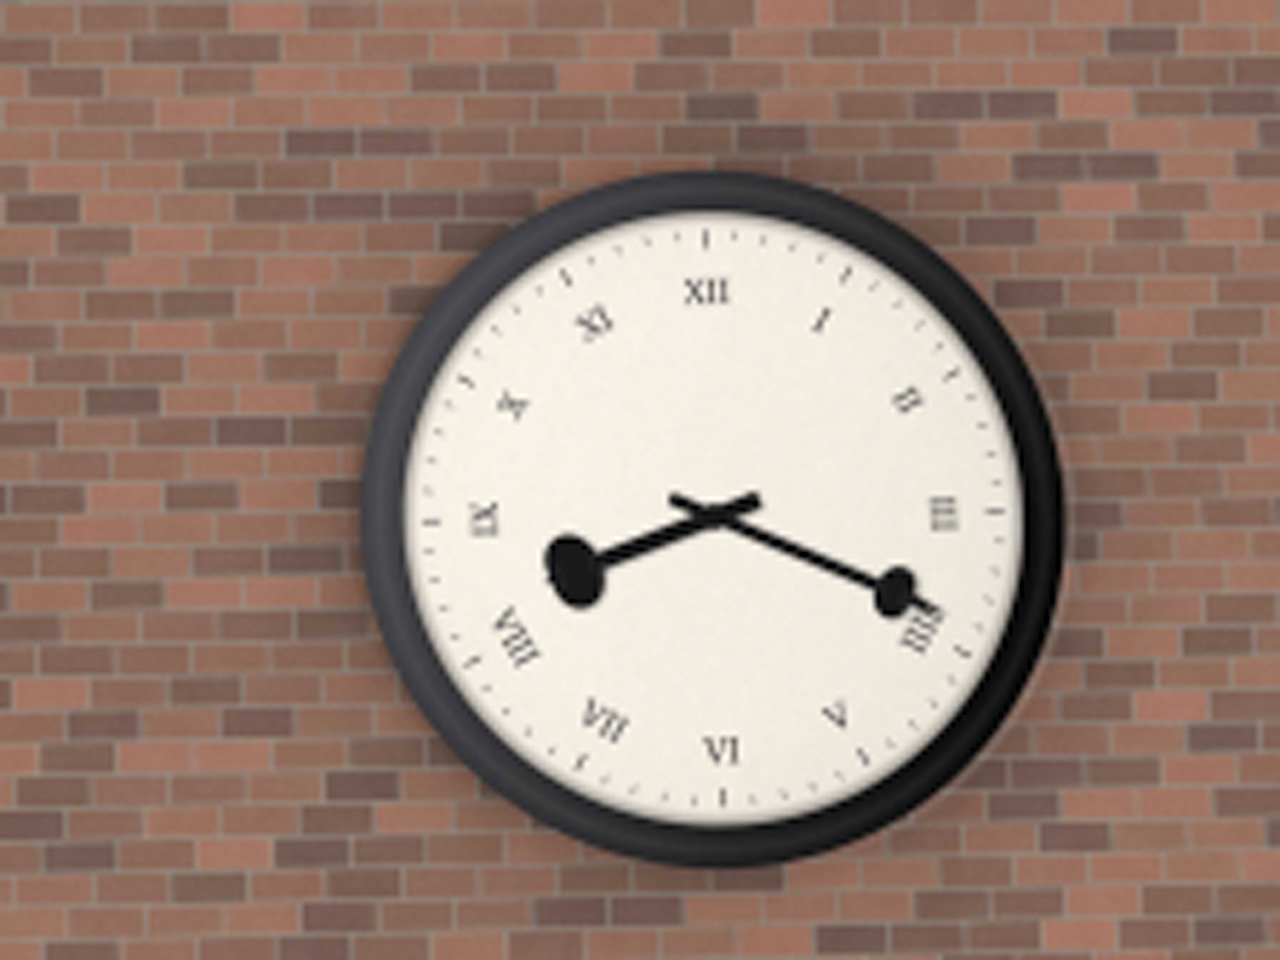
h=8 m=19
